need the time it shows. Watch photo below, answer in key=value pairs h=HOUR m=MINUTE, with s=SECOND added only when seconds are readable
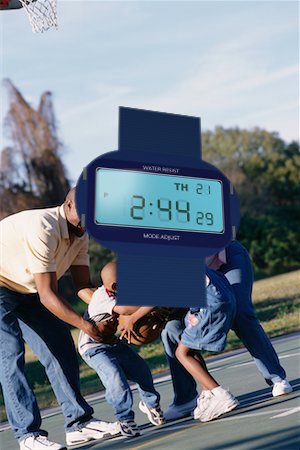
h=2 m=44 s=29
